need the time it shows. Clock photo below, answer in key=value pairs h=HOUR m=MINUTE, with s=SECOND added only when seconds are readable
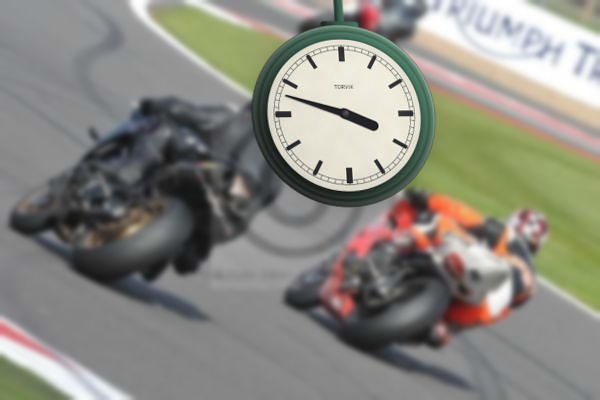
h=3 m=48
